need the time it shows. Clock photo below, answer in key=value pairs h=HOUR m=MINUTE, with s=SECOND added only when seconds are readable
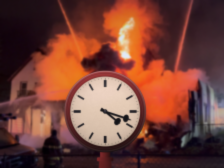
h=4 m=18
